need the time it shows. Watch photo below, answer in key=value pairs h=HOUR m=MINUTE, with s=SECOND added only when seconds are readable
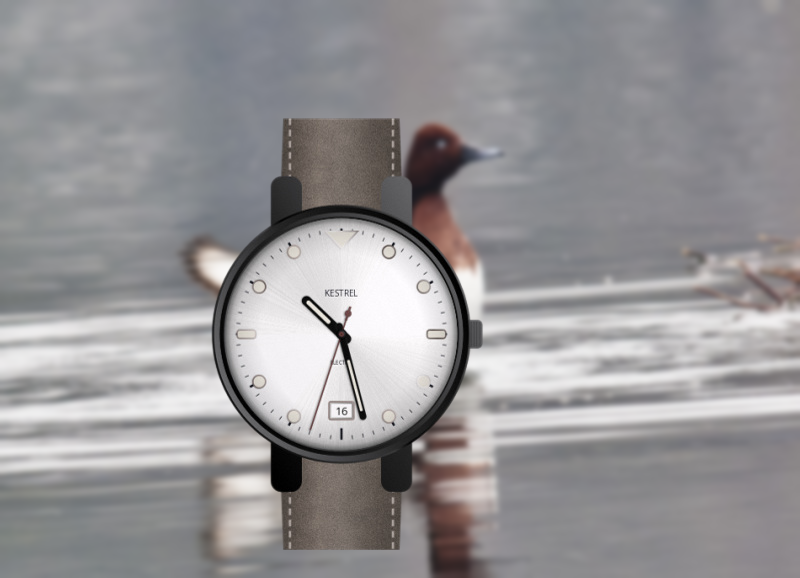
h=10 m=27 s=33
